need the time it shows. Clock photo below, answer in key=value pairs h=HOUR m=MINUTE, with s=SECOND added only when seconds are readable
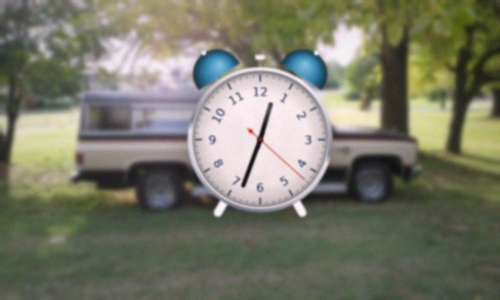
h=12 m=33 s=22
